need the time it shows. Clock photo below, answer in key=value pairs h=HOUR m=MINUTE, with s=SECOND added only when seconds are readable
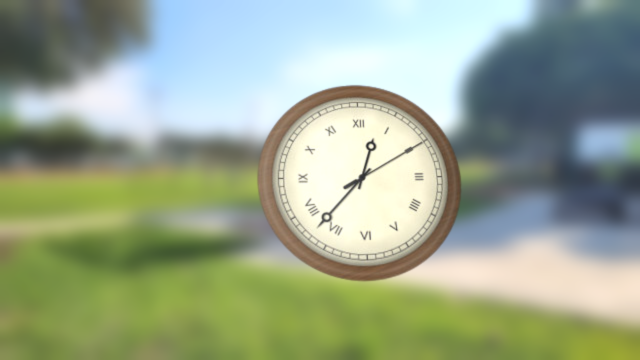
h=12 m=37 s=10
